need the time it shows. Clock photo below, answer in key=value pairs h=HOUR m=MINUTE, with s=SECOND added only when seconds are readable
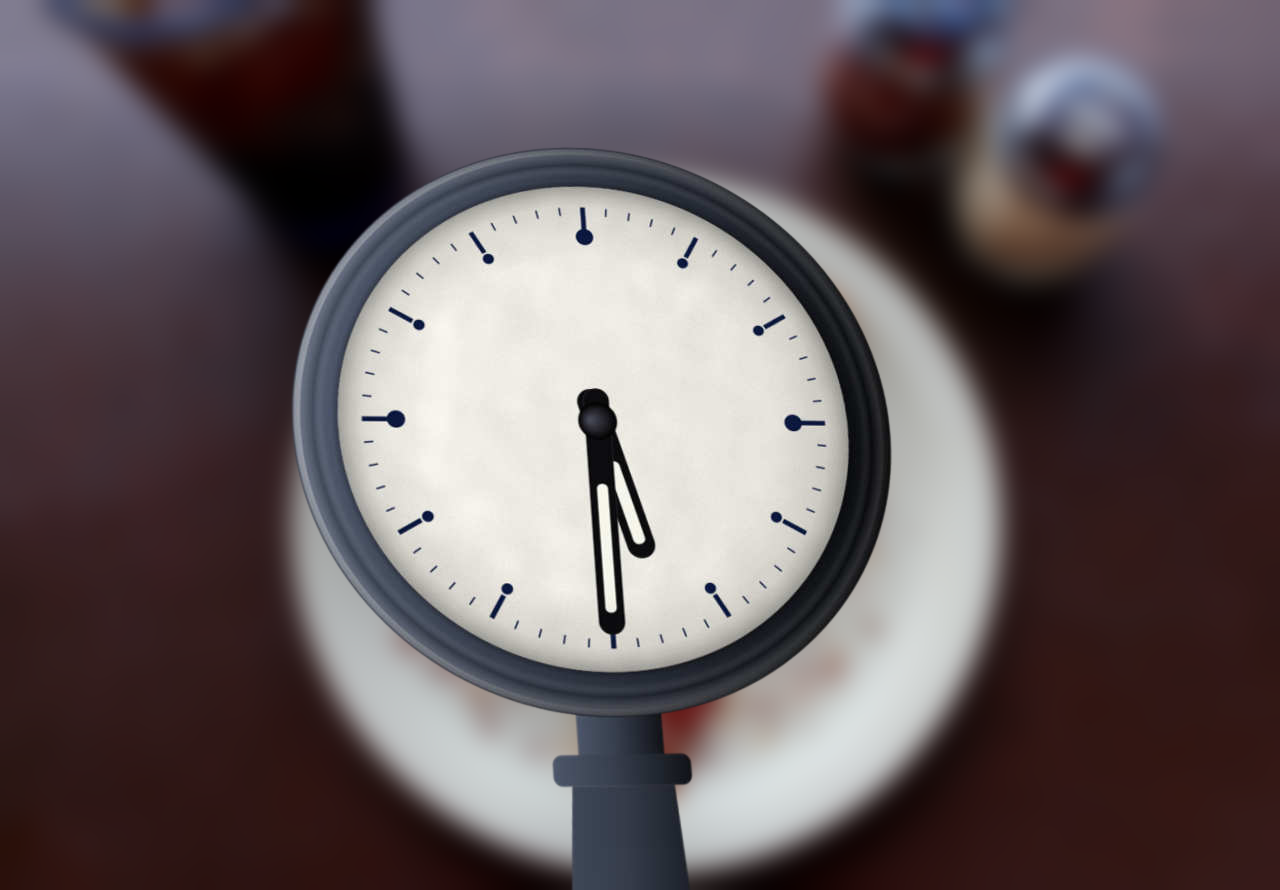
h=5 m=30
